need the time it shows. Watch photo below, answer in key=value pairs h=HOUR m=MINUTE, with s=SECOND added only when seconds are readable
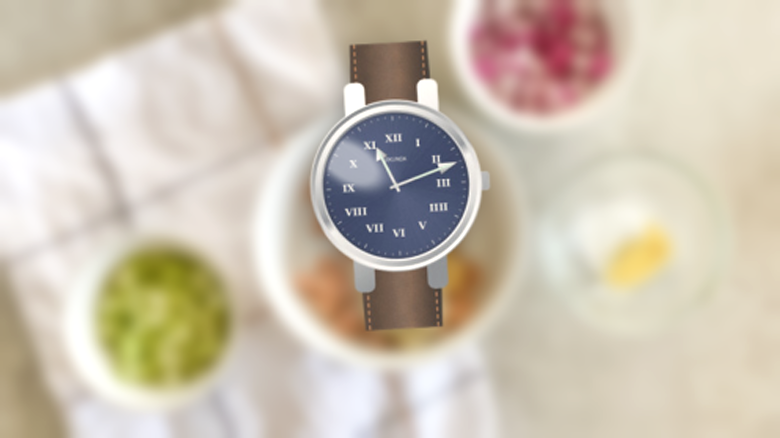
h=11 m=12
